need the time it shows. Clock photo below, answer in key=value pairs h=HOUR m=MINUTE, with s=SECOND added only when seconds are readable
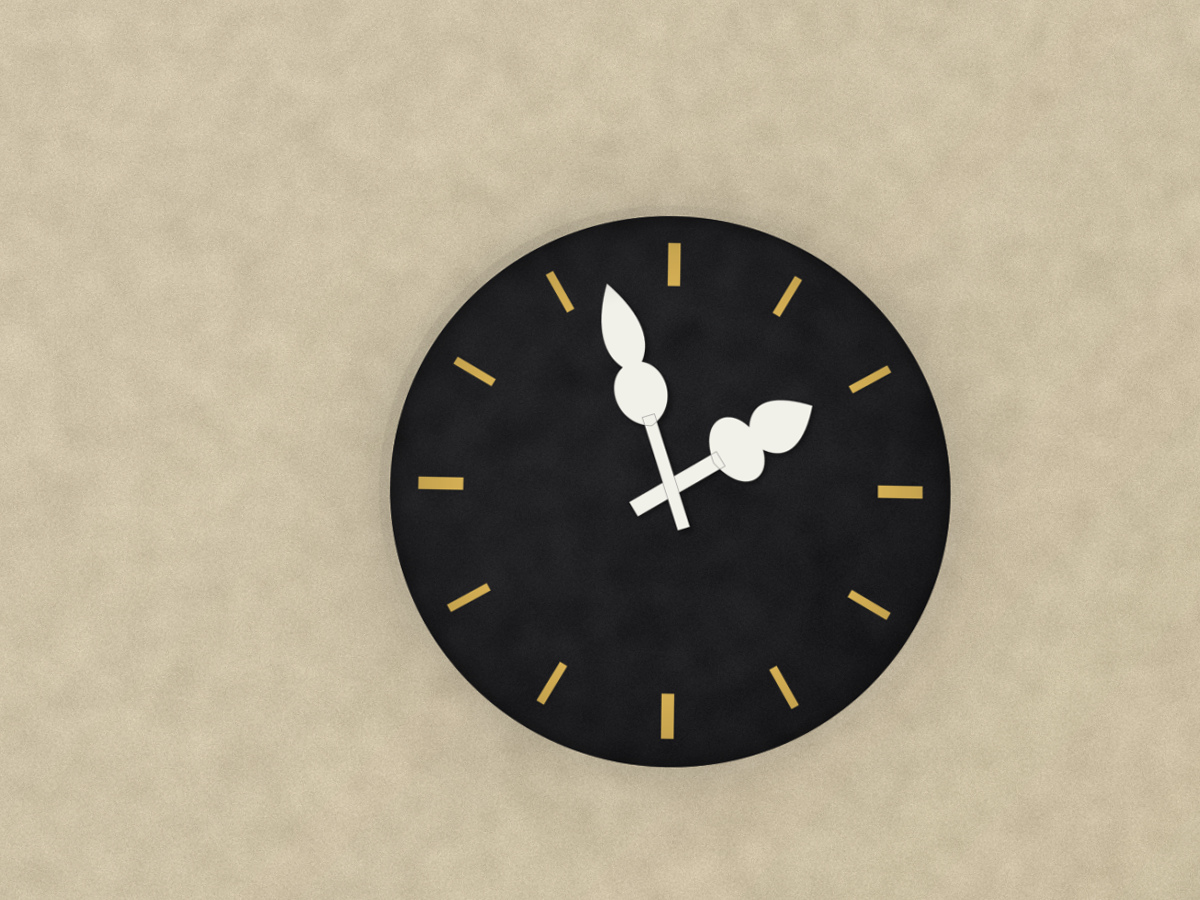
h=1 m=57
